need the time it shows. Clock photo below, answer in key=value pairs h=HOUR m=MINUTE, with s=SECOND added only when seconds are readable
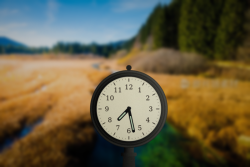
h=7 m=28
